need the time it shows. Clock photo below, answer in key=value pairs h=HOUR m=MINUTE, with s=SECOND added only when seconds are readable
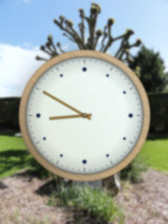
h=8 m=50
